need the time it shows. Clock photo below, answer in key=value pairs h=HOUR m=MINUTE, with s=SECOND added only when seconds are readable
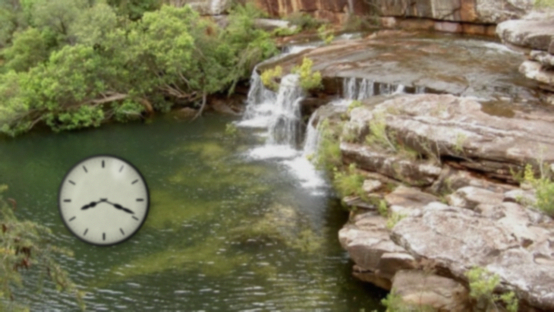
h=8 m=19
